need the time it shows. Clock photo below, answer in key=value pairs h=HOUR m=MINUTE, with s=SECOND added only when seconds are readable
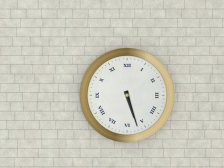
h=5 m=27
